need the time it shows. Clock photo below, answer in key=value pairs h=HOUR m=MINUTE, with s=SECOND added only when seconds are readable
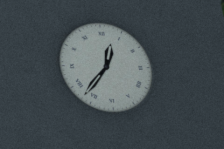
h=12 m=37
